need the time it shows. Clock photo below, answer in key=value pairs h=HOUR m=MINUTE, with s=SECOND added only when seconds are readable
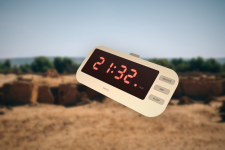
h=21 m=32
